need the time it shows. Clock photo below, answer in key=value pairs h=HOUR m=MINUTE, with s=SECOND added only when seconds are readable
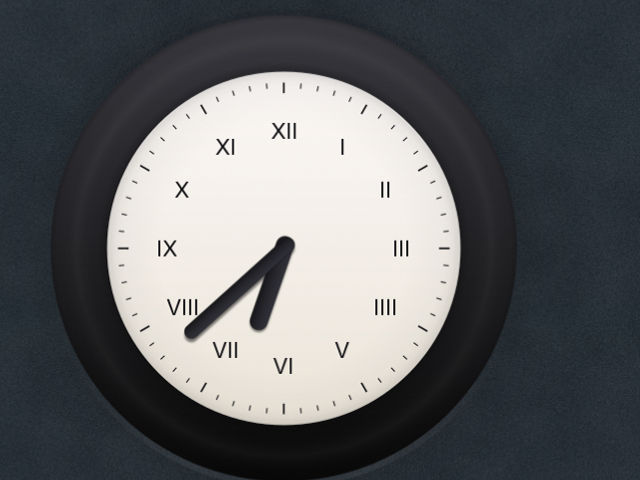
h=6 m=38
